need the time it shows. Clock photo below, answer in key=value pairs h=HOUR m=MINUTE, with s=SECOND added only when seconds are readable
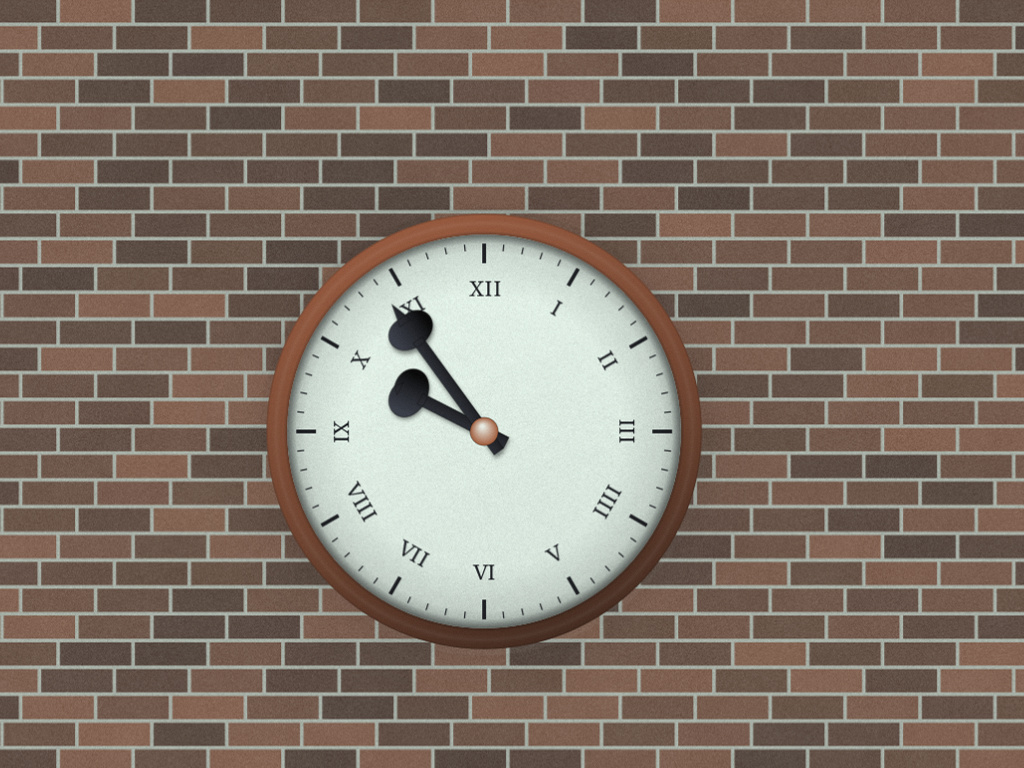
h=9 m=54
